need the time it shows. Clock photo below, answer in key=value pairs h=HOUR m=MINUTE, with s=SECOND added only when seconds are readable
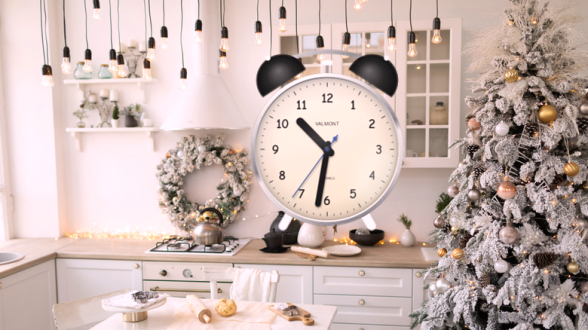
h=10 m=31 s=36
